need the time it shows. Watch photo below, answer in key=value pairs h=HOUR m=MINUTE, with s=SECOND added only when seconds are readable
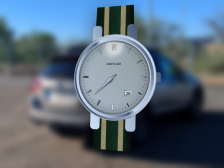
h=7 m=38
